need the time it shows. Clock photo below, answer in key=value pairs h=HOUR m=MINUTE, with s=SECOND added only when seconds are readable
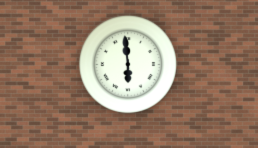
h=5 m=59
